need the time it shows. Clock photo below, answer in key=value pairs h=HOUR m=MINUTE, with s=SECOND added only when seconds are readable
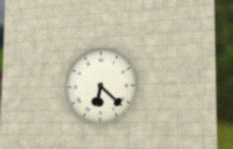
h=6 m=22
